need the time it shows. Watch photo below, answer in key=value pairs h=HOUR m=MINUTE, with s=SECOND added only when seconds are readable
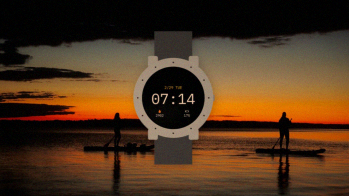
h=7 m=14
